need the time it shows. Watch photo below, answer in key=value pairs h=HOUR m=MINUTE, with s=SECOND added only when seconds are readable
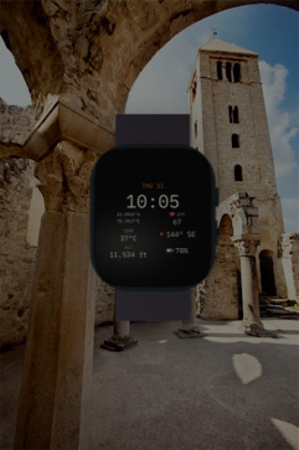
h=10 m=5
